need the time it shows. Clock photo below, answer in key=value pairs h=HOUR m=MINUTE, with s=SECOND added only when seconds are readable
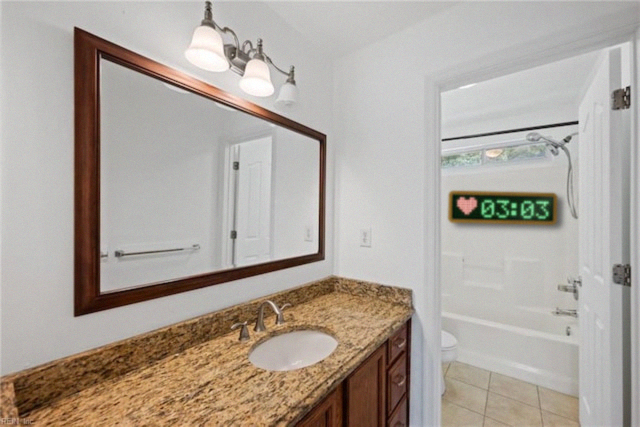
h=3 m=3
